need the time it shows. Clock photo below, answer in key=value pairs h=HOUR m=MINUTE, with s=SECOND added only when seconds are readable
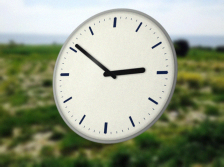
h=2 m=51
